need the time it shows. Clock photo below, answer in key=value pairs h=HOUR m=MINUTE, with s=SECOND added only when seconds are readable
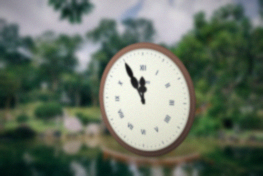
h=11 m=55
